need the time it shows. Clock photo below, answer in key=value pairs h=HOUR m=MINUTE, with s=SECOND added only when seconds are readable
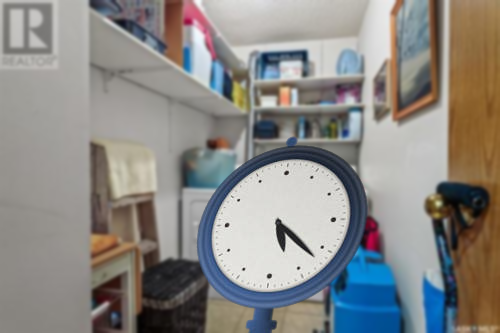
h=5 m=22
